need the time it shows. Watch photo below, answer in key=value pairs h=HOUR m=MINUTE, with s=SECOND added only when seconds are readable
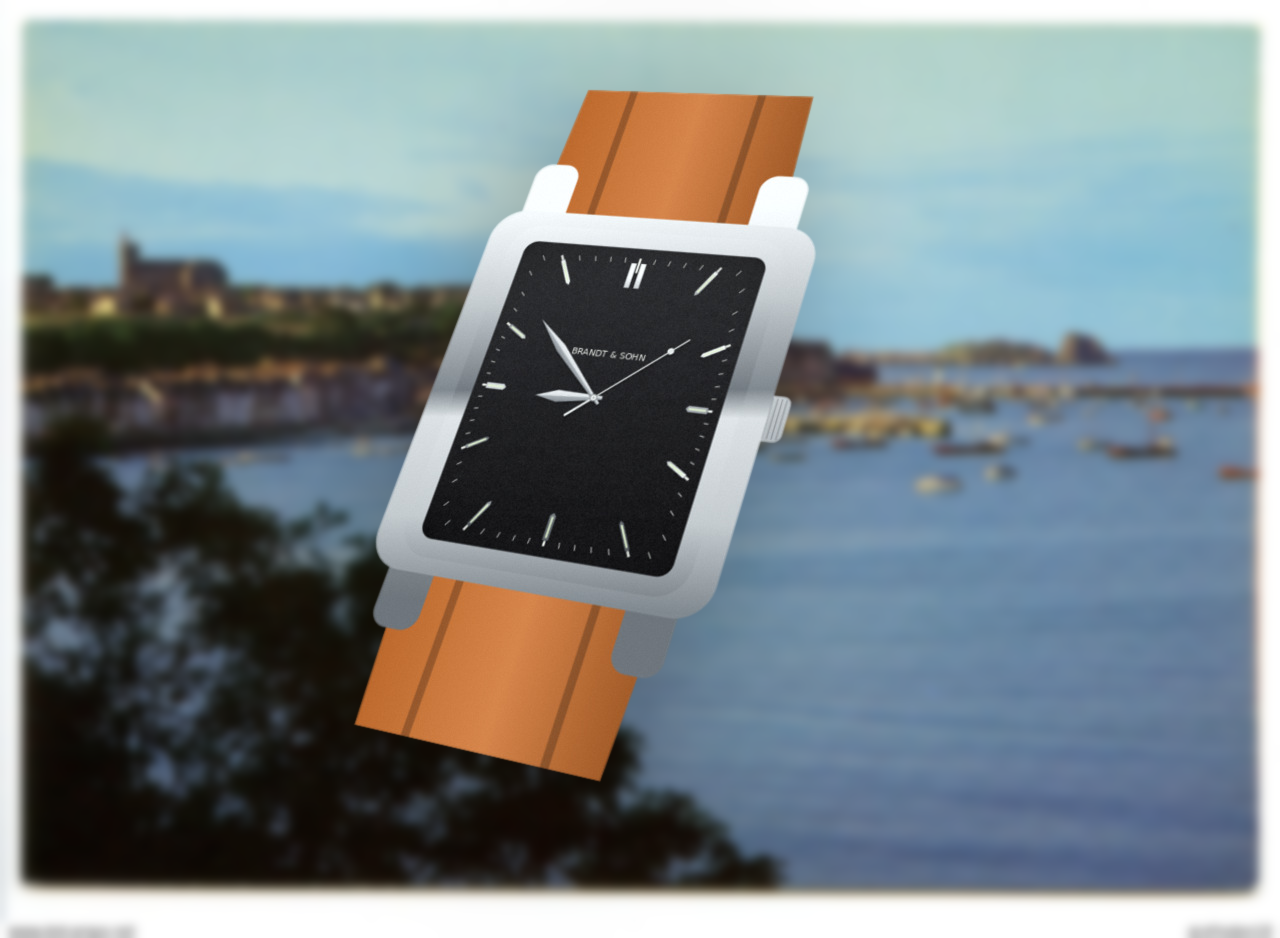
h=8 m=52 s=8
